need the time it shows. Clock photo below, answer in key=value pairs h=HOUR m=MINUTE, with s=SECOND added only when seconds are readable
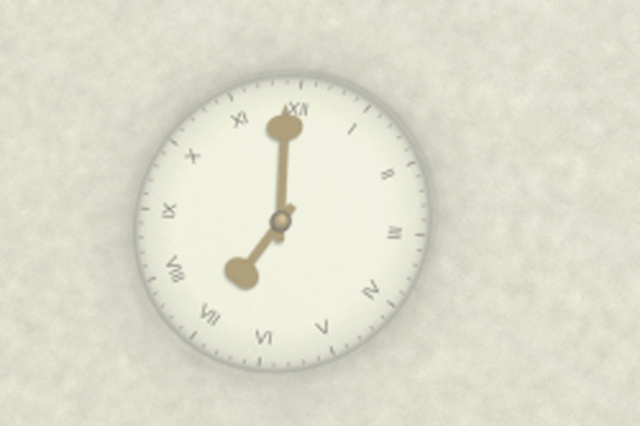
h=6 m=59
